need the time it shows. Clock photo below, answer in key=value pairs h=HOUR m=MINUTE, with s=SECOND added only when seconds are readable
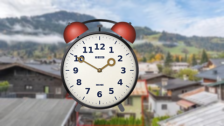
h=1 m=50
